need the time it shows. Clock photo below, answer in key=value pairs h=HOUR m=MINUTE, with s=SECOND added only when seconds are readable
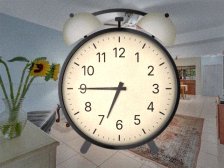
h=6 m=45
